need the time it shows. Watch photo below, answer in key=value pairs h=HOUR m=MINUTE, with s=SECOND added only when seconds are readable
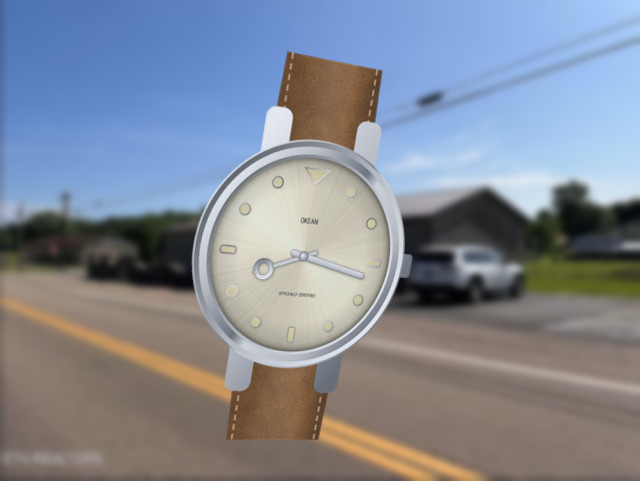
h=8 m=17
